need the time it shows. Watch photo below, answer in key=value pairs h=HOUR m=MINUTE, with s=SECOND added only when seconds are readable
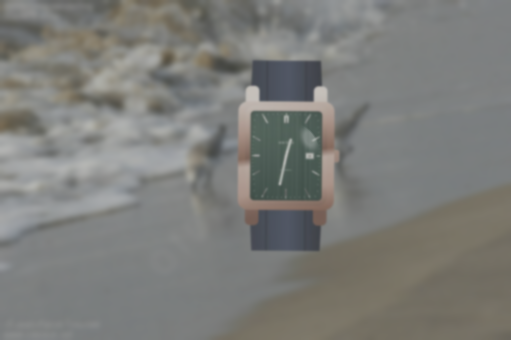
h=12 m=32
